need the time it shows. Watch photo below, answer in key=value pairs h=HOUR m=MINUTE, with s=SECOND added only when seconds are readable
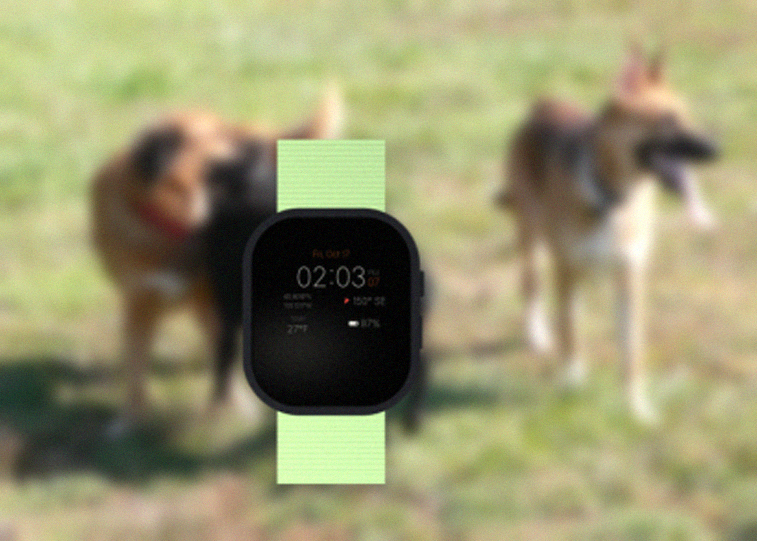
h=2 m=3
